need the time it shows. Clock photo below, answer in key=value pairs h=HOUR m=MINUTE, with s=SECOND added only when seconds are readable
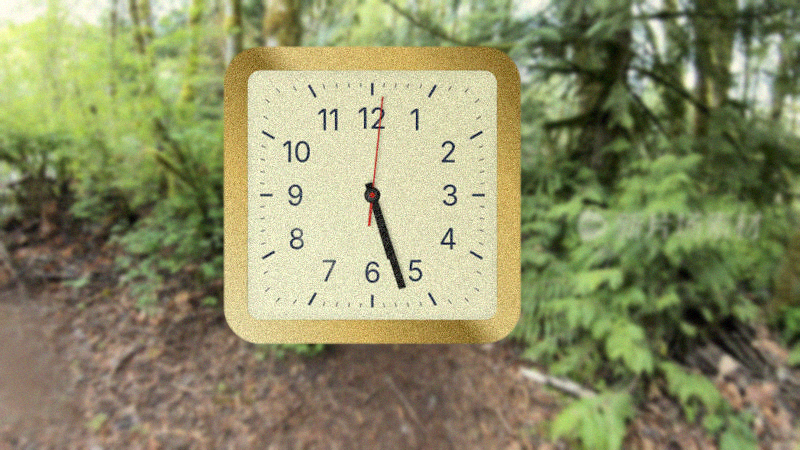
h=5 m=27 s=1
